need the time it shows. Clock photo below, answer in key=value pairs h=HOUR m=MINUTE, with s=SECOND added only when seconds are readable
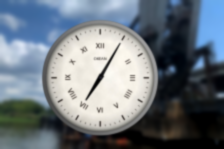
h=7 m=5
